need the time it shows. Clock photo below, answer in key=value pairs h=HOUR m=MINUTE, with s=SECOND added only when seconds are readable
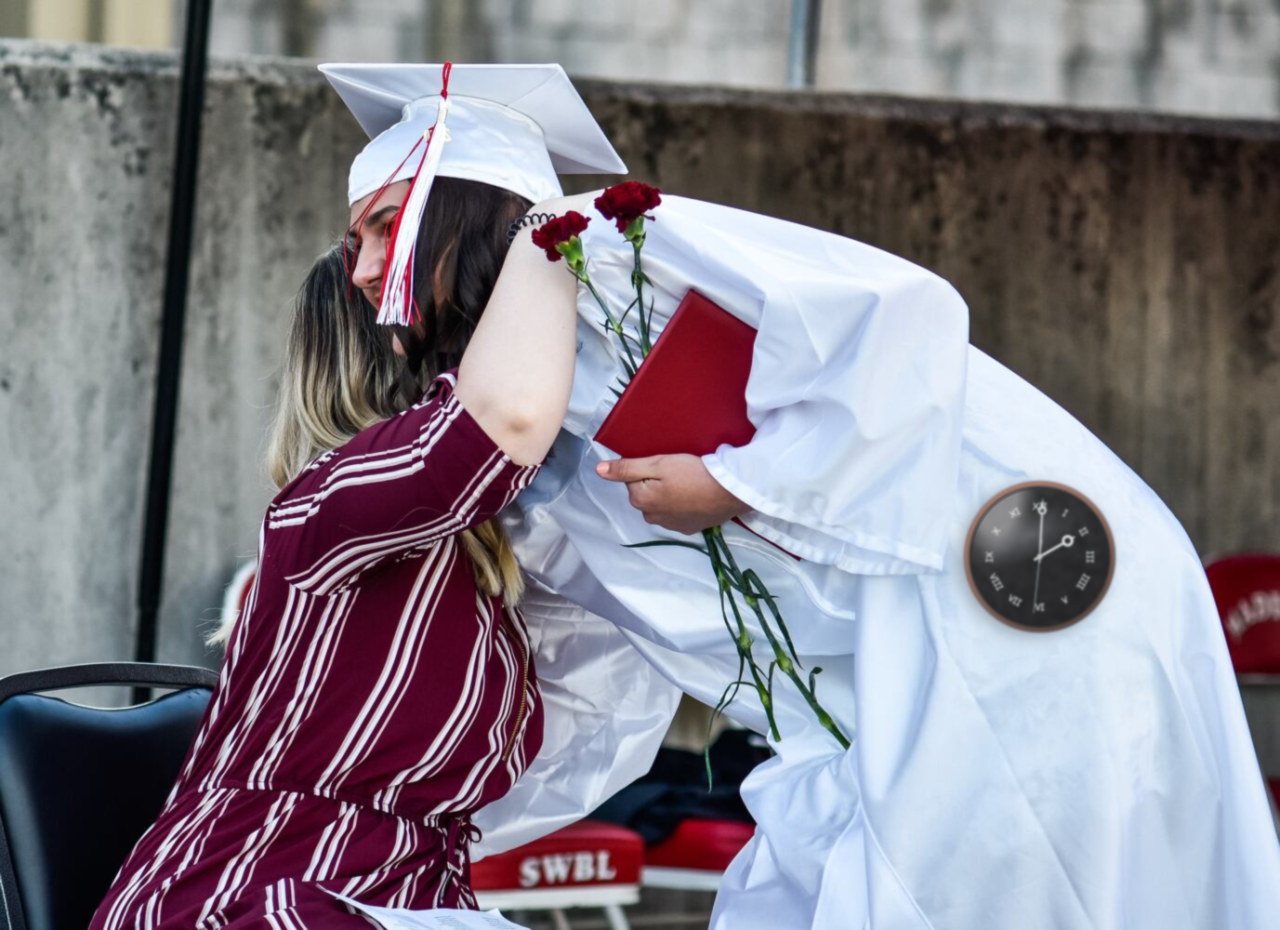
h=2 m=0 s=31
